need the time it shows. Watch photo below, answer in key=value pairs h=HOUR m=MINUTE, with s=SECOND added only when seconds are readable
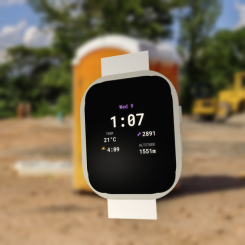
h=1 m=7
